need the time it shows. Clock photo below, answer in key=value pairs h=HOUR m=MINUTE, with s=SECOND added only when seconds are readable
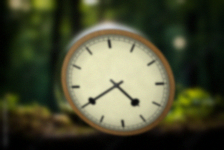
h=4 m=40
